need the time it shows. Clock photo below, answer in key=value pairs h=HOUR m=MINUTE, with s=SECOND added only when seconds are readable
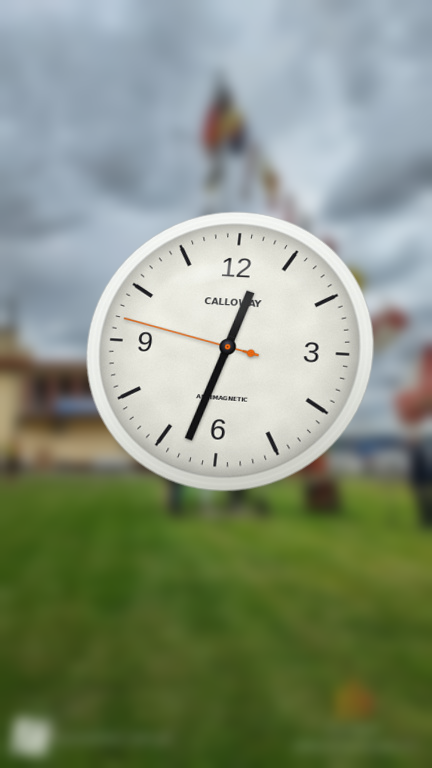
h=12 m=32 s=47
